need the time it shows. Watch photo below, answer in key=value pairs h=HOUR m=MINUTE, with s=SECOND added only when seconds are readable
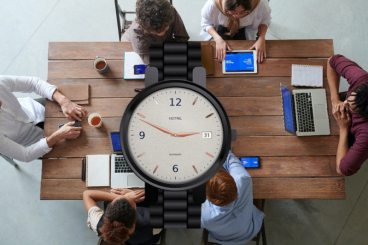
h=2 m=49
